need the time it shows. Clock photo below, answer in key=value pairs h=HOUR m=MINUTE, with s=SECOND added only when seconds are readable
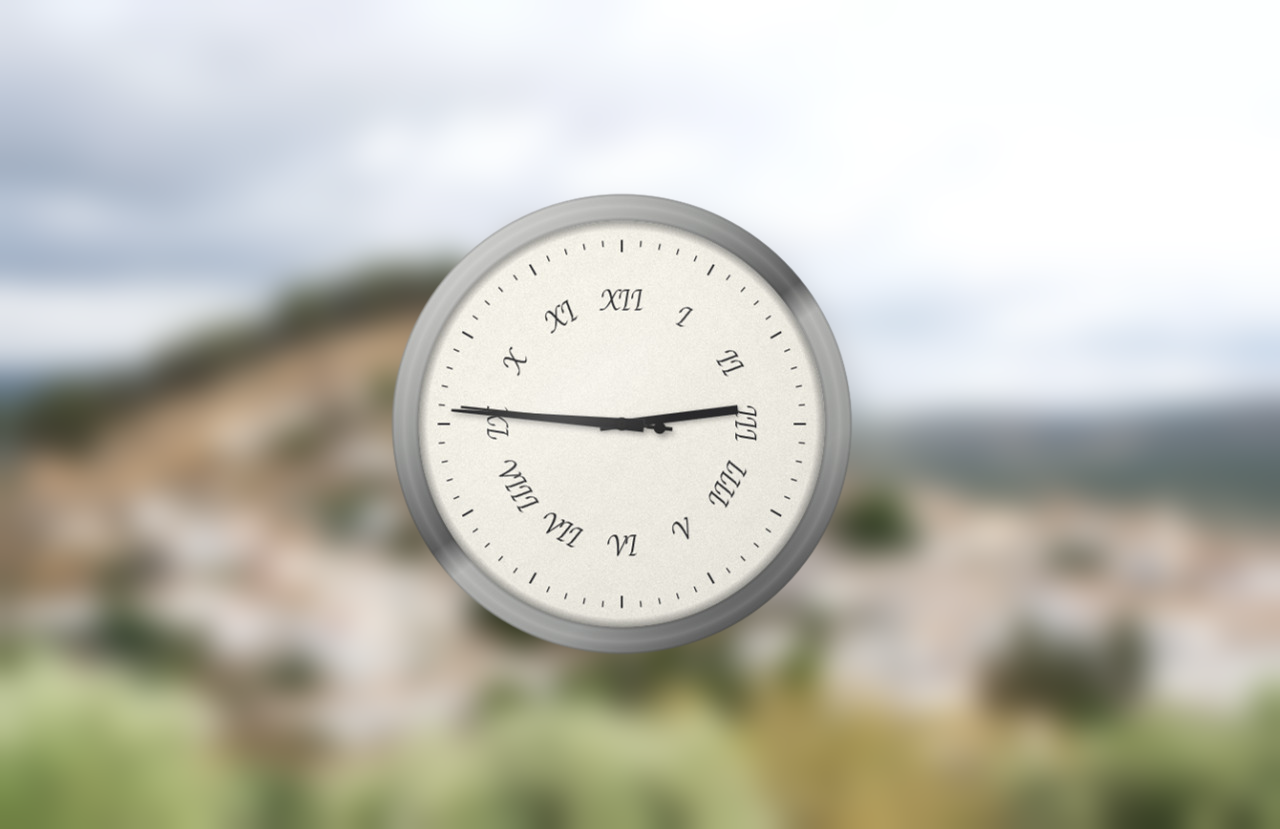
h=2 m=45 s=46
